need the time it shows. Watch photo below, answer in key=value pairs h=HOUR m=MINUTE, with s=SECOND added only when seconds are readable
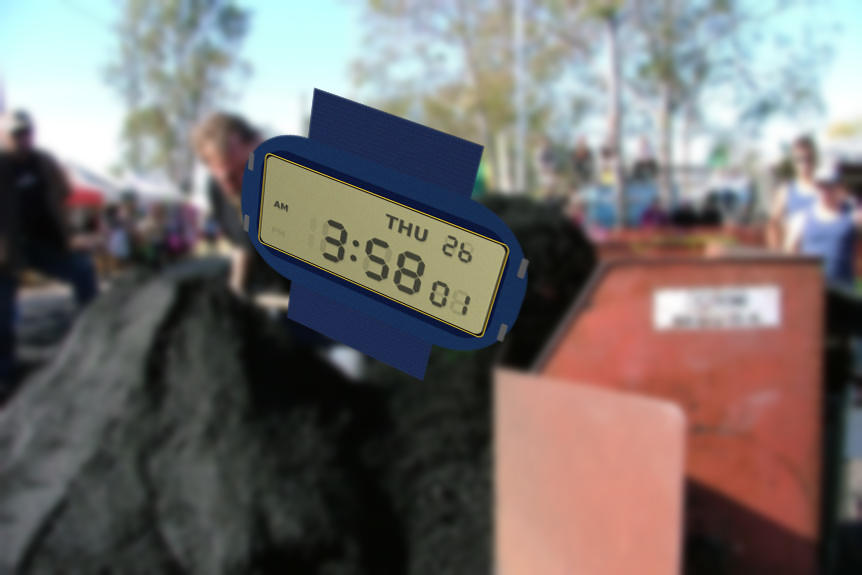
h=3 m=58 s=1
